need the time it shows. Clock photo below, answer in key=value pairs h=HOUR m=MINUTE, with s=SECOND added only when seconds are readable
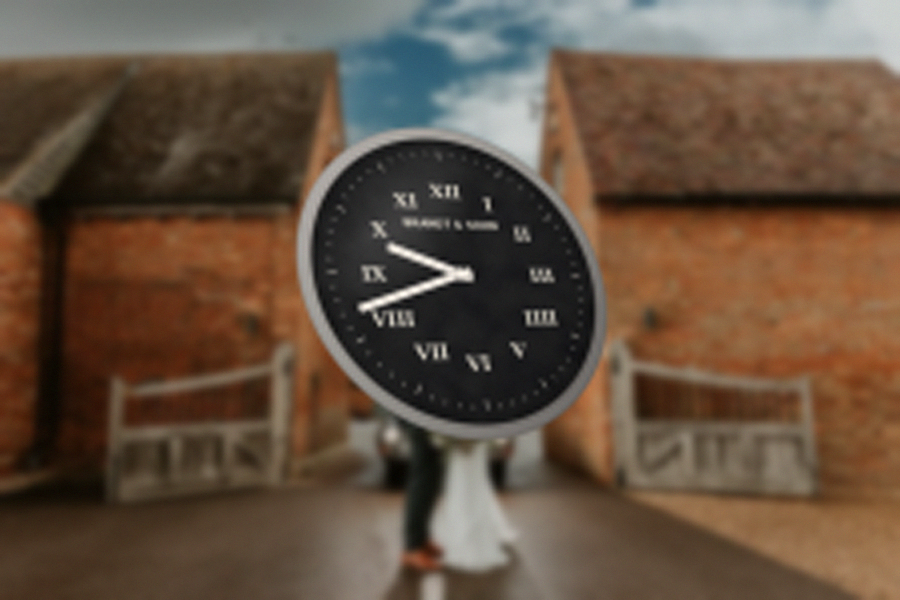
h=9 m=42
